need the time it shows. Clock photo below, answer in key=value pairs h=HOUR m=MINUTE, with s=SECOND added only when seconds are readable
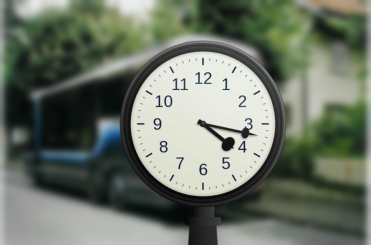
h=4 m=17
